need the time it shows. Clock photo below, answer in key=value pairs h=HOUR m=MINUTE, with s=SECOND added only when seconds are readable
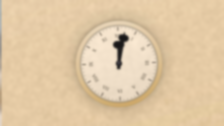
h=12 m=2
